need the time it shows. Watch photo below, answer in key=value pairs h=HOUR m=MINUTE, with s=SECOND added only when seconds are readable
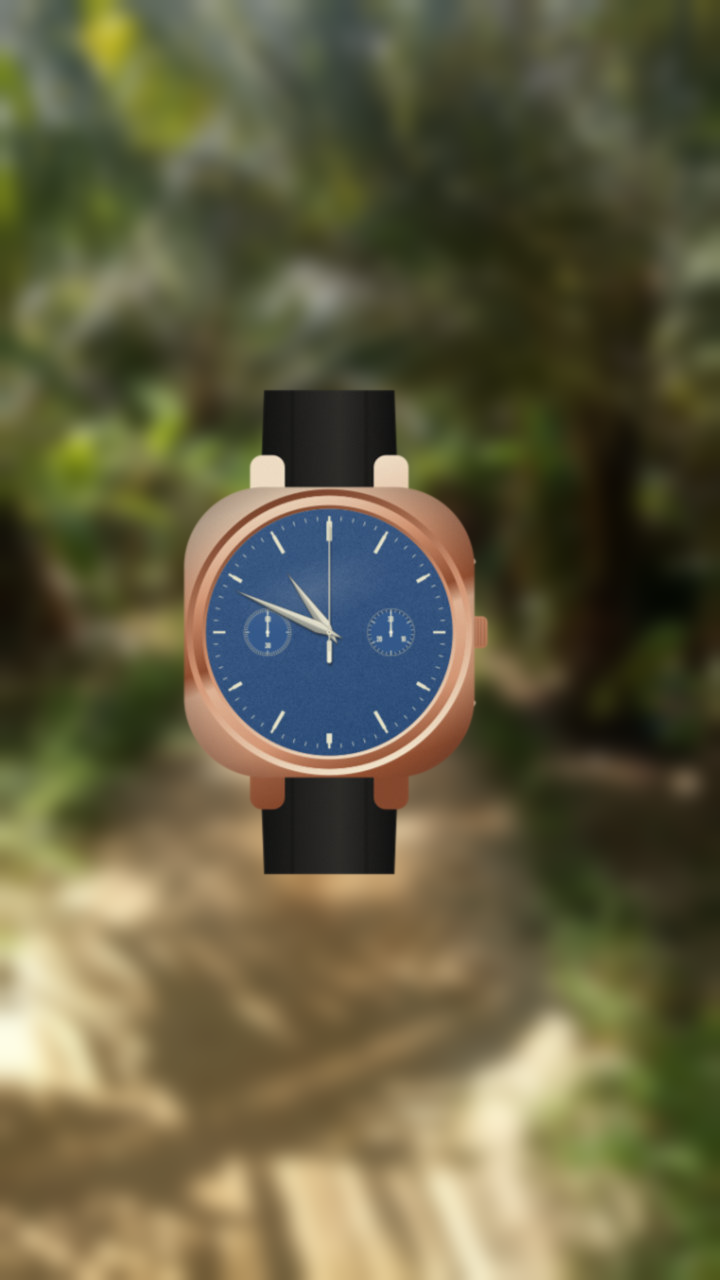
h=10 m=49
